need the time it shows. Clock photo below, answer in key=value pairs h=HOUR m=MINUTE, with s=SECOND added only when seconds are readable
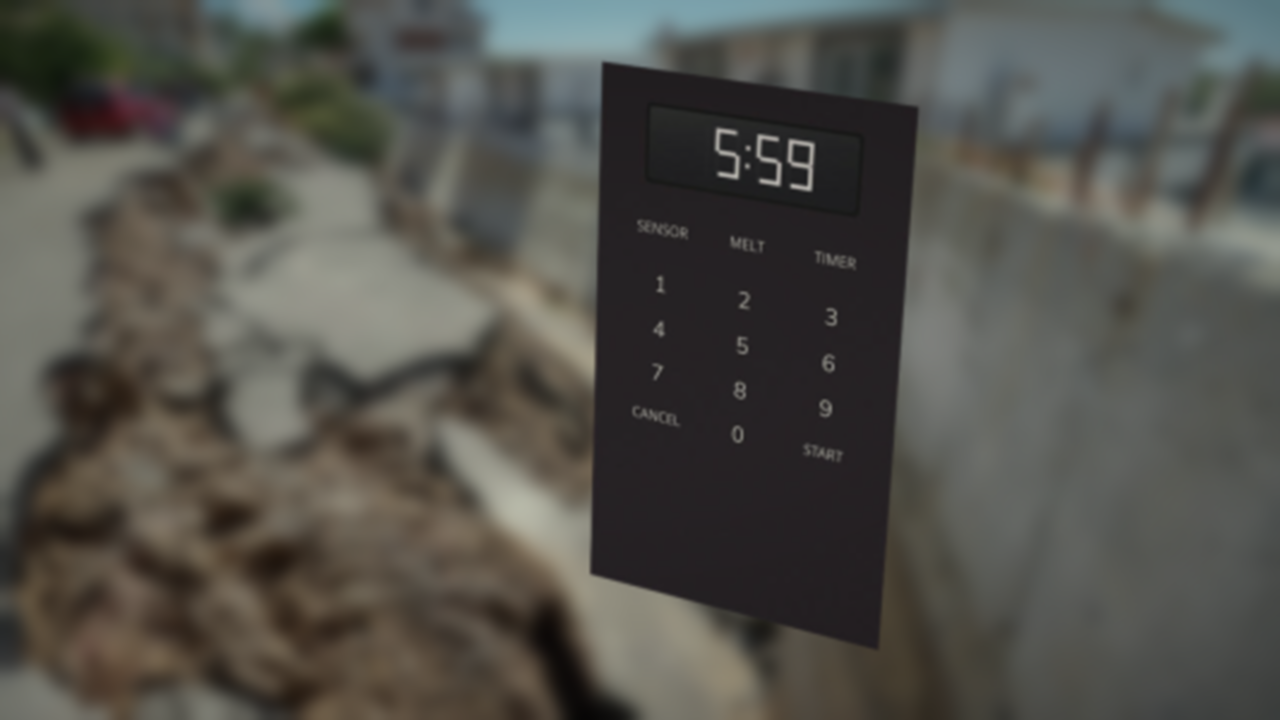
h=5 m=59
